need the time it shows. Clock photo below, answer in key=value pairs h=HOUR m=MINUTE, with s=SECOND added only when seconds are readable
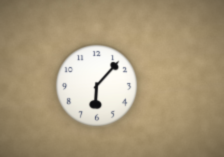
h=6 m=7
